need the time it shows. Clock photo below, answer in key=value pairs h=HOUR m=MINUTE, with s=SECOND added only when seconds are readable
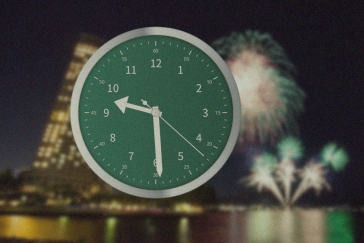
h=9 m=29 s=22
